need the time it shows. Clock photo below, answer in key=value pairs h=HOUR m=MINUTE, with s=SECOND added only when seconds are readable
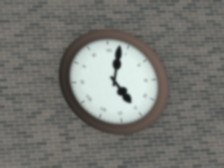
h=5 m=3
